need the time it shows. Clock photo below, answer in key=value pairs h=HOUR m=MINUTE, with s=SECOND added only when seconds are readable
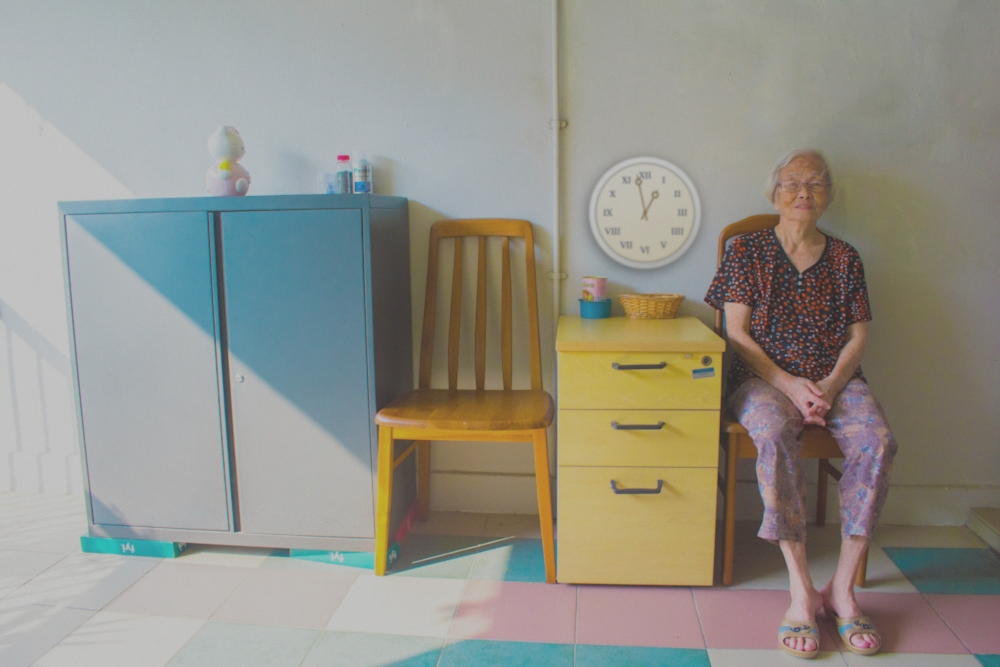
h=12 m=58
